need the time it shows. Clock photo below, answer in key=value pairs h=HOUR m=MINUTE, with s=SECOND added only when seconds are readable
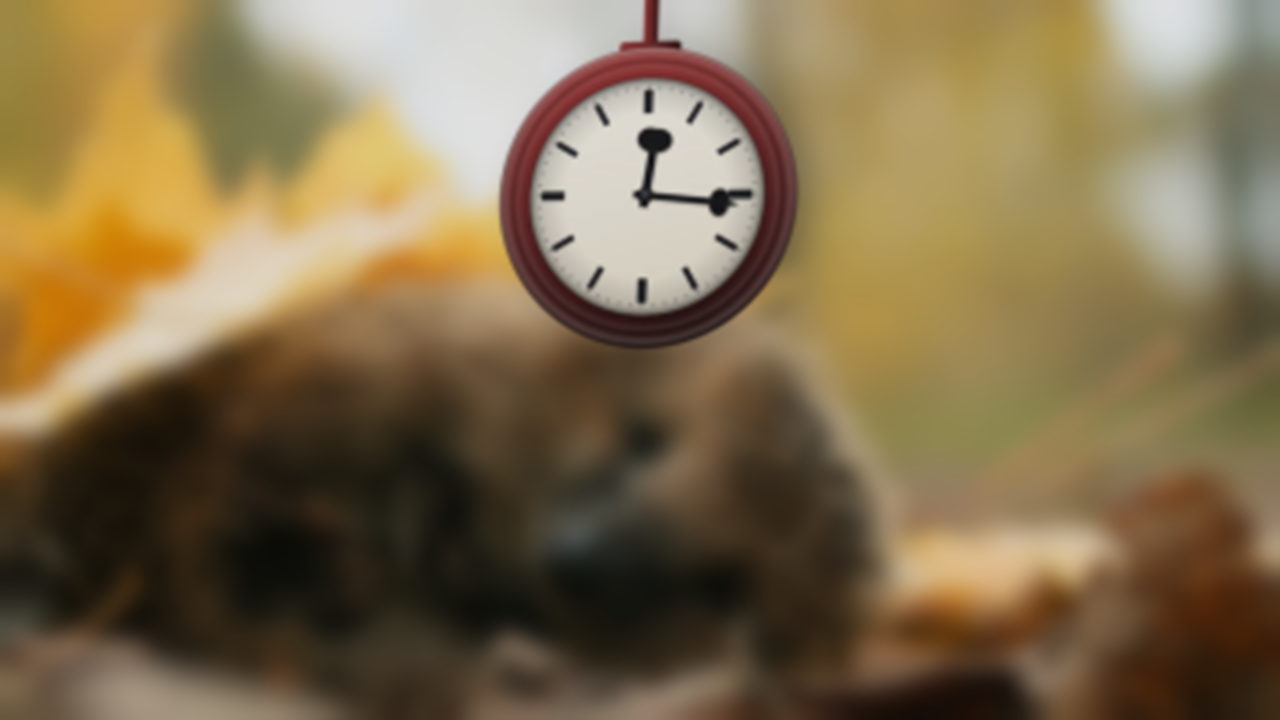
h=12 m=16
